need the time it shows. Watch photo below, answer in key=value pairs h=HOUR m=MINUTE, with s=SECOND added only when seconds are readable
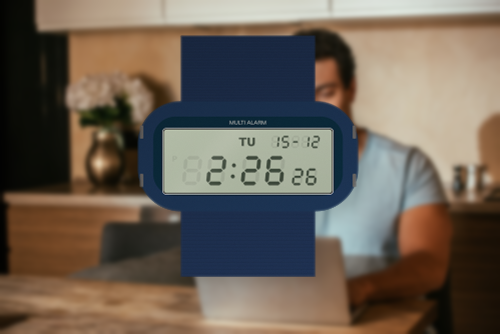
h=2 m=26 s=26
